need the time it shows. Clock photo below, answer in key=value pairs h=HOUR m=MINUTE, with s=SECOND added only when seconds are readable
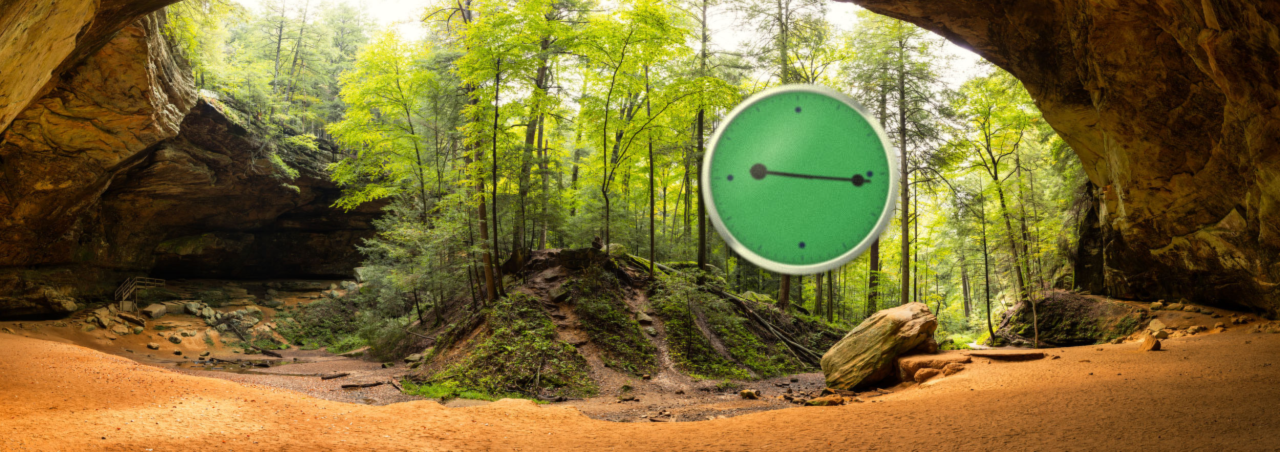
h=9 m=16
